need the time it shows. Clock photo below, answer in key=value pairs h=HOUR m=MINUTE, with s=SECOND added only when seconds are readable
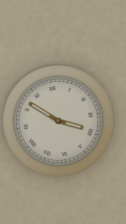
h=3 m=52
